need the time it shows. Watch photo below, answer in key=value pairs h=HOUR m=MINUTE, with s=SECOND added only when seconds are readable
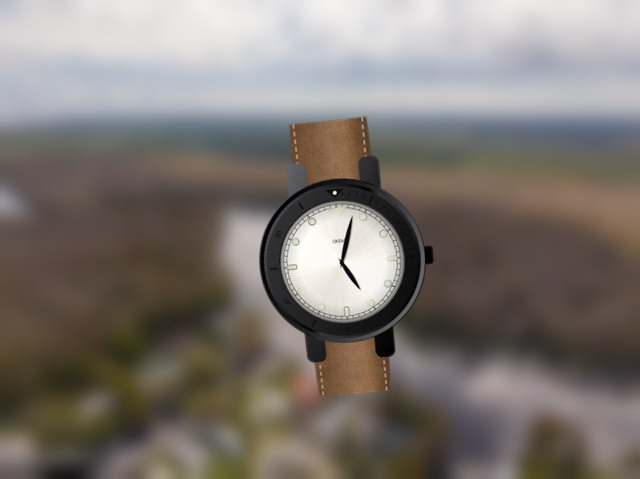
h=5 m=3
